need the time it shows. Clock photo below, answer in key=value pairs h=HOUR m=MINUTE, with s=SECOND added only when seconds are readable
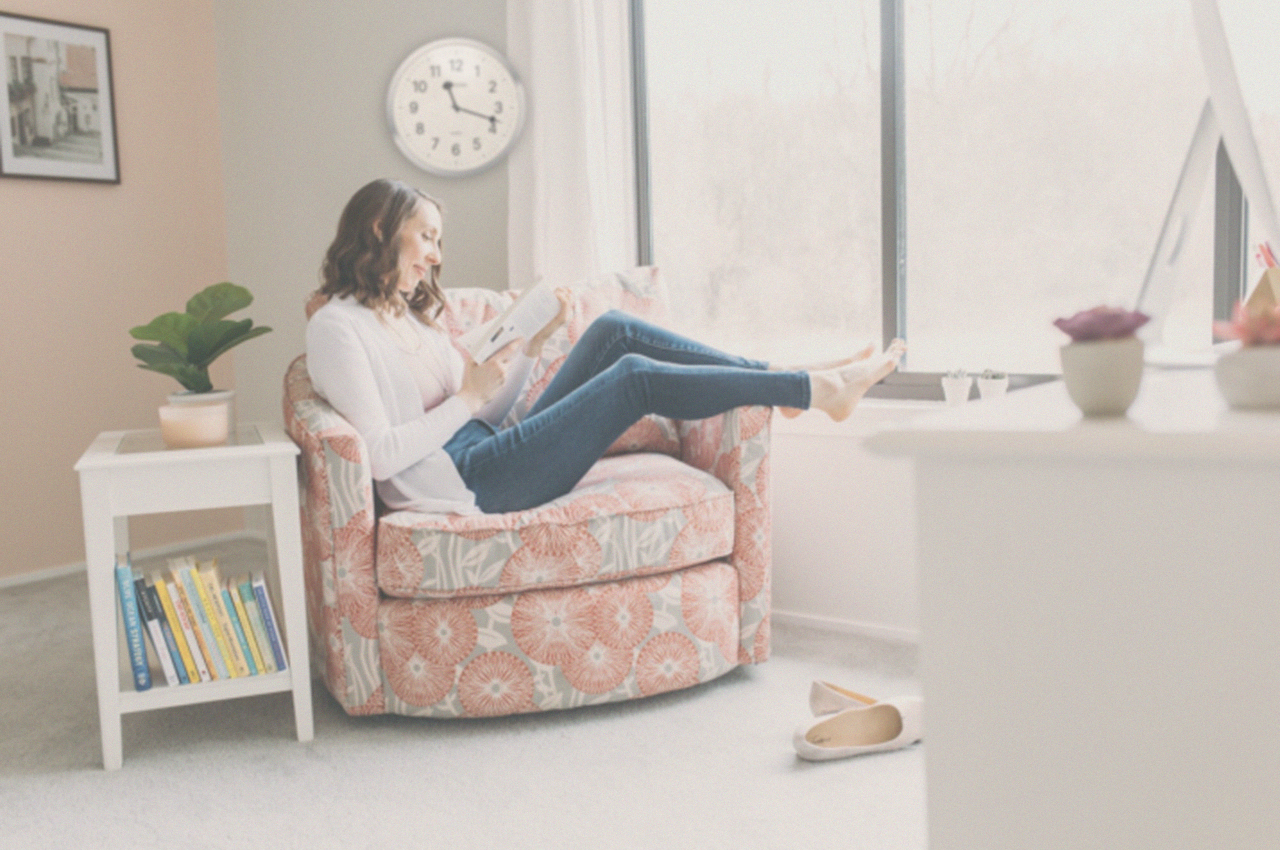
h=11 m=18
